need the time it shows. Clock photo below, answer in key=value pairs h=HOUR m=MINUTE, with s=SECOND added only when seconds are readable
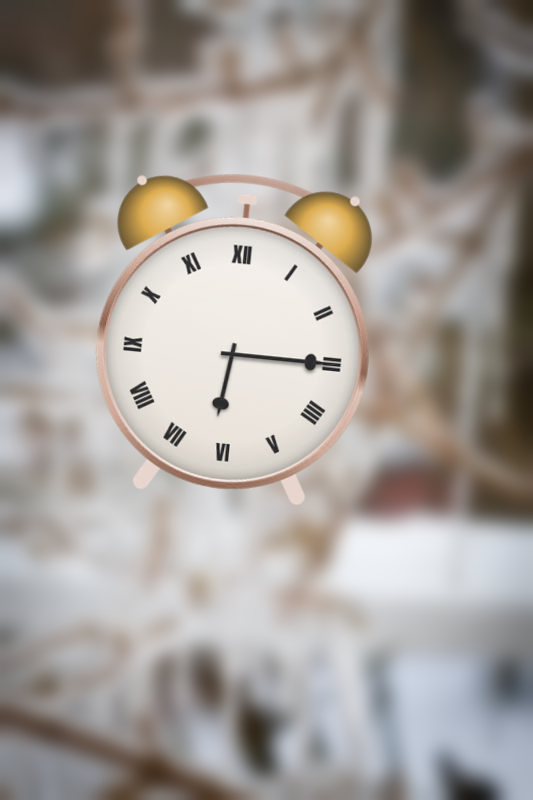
h=6 m=15
